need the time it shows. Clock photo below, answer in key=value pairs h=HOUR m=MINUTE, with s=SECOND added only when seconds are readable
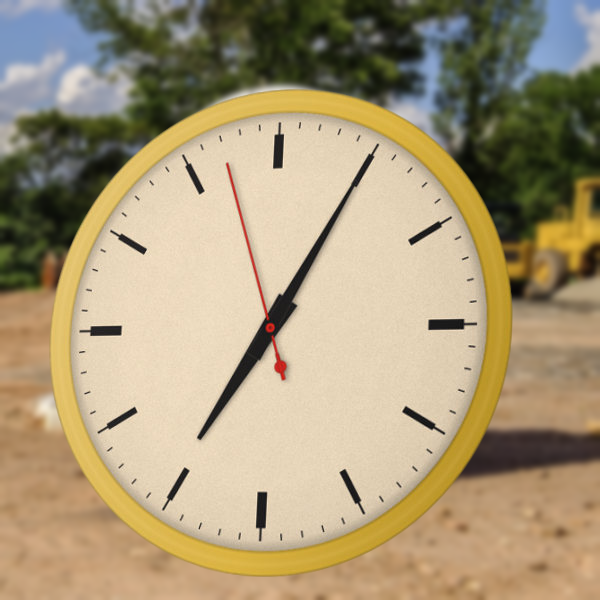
h=7 m=4 s=57
